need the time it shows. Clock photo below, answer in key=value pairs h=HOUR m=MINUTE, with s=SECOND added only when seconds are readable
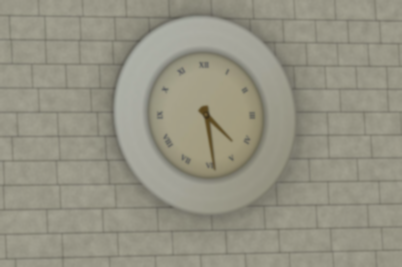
h=4 m=29
